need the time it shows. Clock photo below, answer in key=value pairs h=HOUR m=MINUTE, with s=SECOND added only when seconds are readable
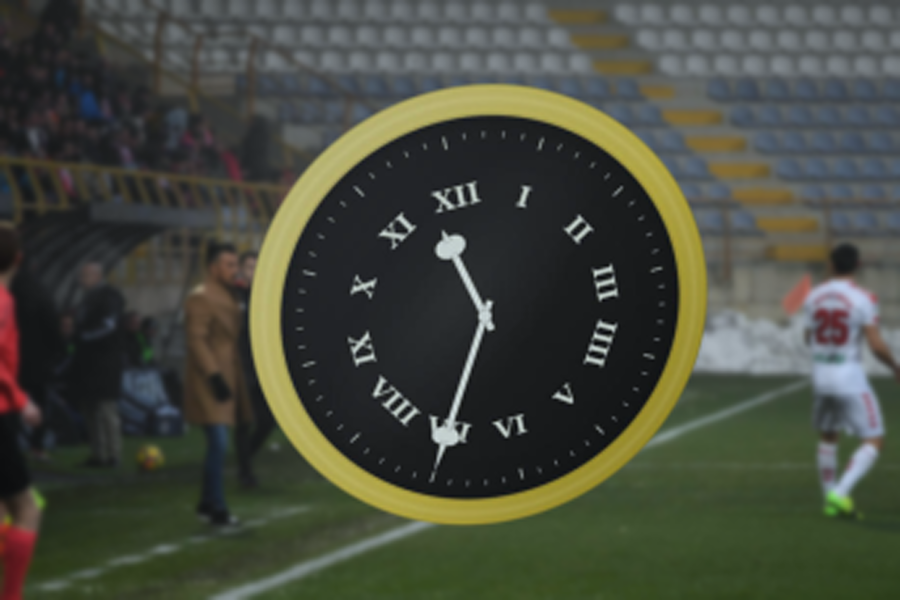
h=11 m=35
